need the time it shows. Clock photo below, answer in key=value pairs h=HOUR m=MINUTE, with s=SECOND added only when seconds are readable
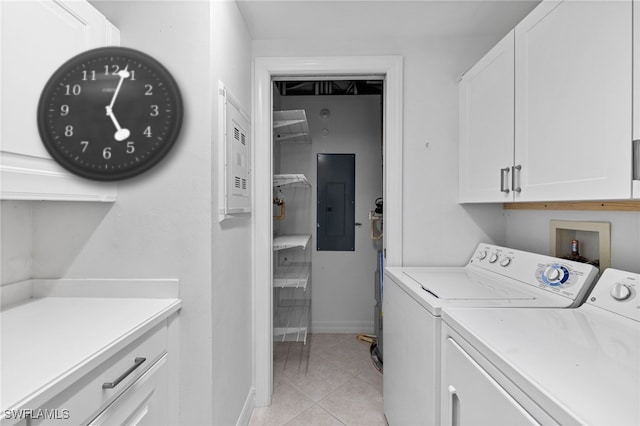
h=5 m=3
